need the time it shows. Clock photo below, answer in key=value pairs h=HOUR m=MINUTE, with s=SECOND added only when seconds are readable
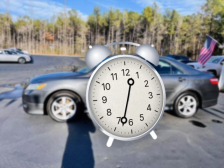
h=12 m=33
